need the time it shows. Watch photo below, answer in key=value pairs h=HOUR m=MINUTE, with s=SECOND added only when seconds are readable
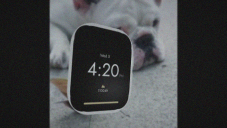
h=4 m=20
